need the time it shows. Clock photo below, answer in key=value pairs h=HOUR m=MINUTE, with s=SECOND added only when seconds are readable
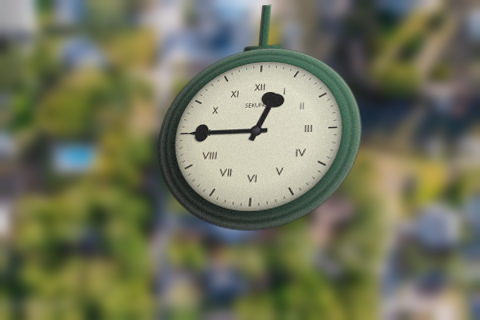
h=12 m=45
